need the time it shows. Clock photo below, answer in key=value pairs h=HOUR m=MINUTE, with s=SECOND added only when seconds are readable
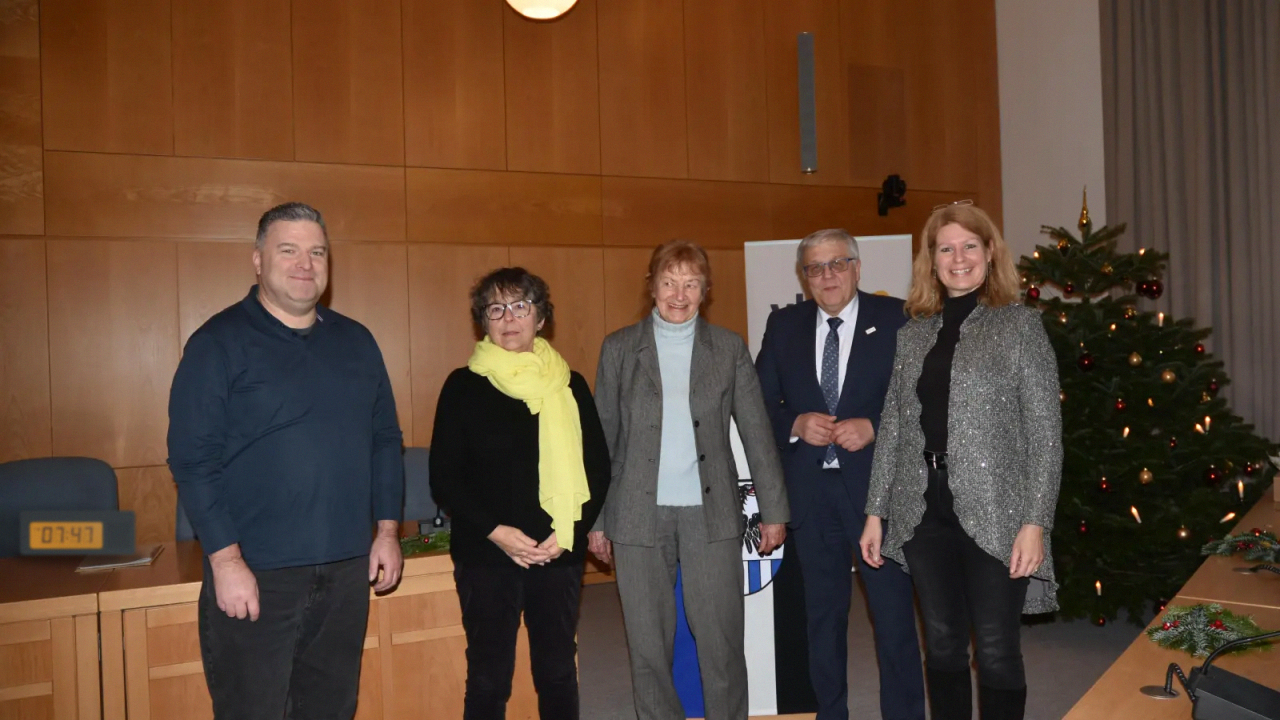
h=7 m=47
